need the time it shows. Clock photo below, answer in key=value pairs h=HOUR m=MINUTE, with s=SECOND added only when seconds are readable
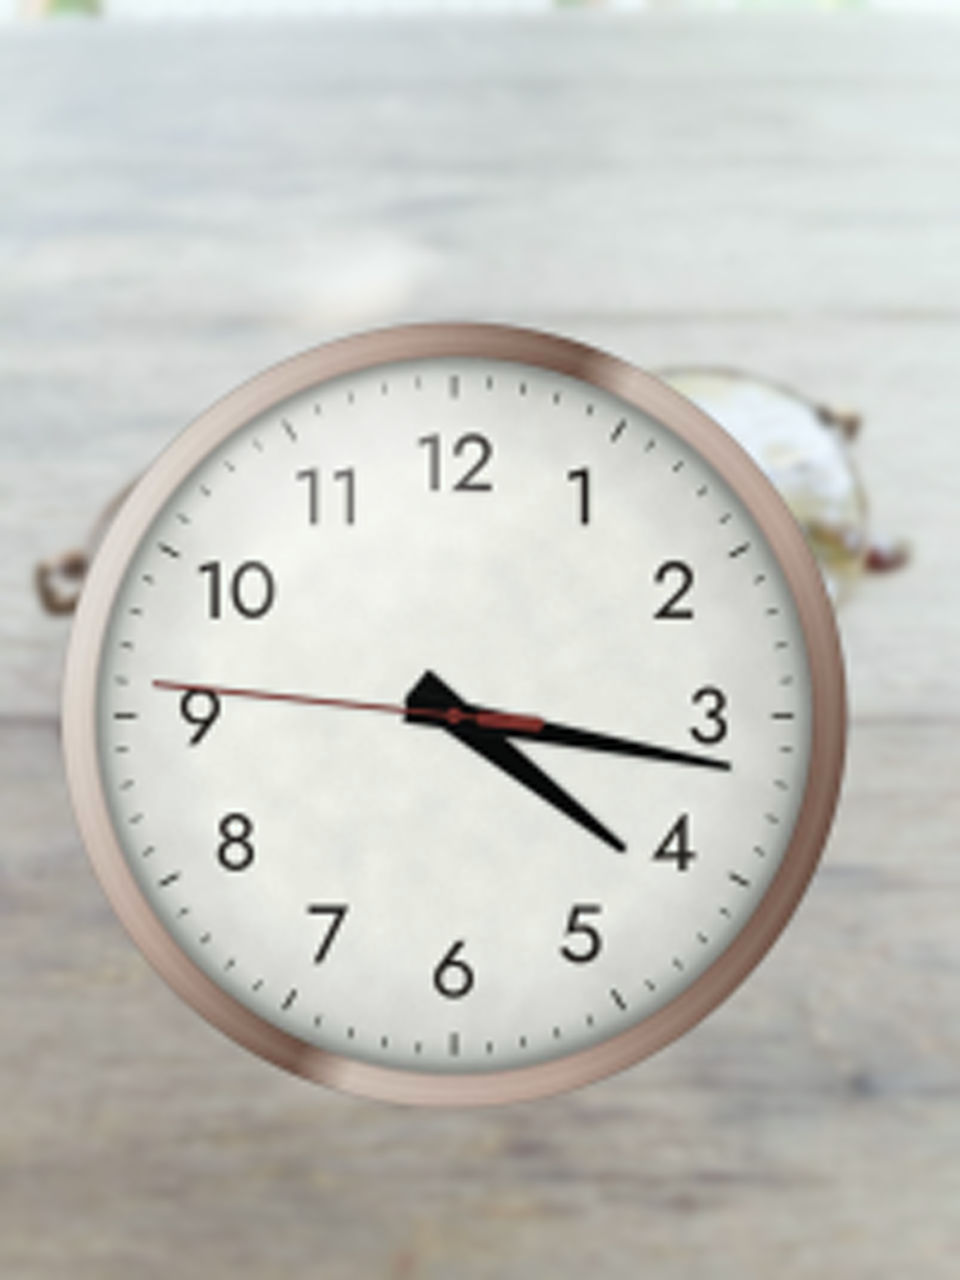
h=4 m=16 s=46
